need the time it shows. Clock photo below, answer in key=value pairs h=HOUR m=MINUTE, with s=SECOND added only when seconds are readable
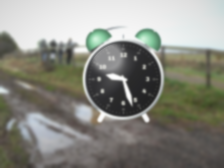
h=9 m=27
